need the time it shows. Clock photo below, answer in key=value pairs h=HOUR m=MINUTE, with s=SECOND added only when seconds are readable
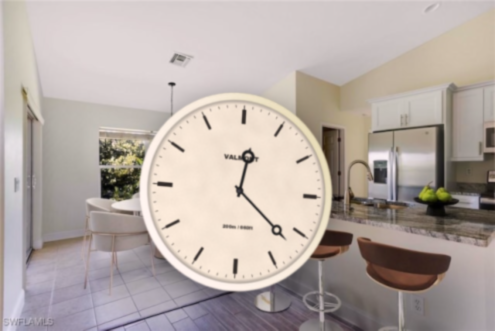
h=12 m=22
